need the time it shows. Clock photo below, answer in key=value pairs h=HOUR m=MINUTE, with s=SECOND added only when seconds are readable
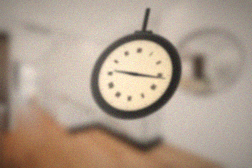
h=9 m=16
